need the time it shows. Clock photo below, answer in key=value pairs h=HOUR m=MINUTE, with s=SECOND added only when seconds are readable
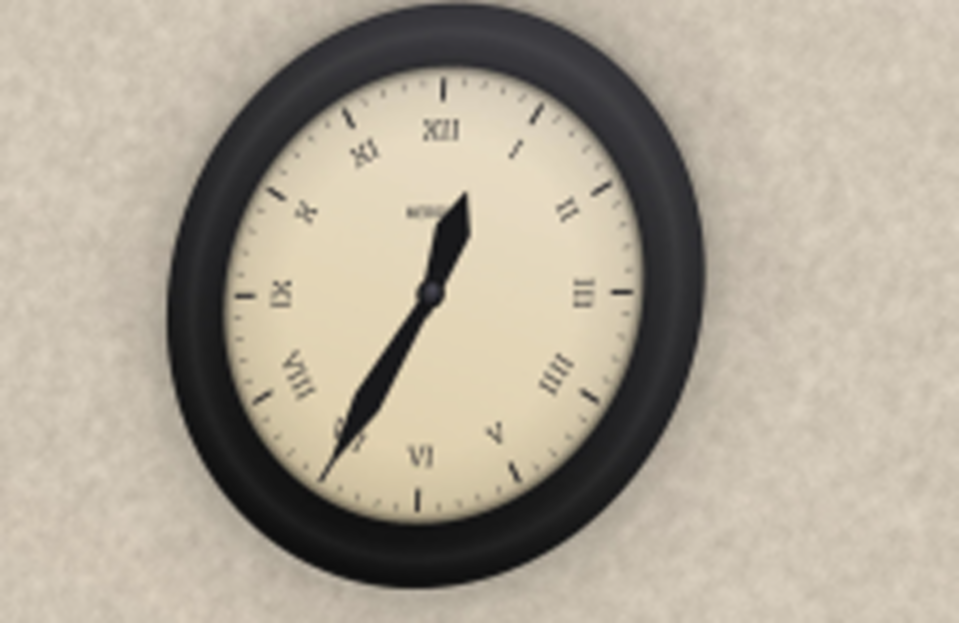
h=12 m=35
